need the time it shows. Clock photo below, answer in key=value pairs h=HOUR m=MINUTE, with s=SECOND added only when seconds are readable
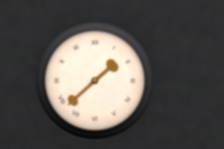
h=1 m=38
